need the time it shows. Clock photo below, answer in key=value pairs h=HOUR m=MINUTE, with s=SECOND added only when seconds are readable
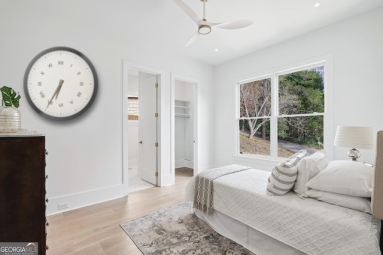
h=6 m=35
